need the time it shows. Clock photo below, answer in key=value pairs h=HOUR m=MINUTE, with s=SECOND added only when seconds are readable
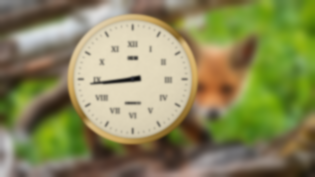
h=8 m=44
